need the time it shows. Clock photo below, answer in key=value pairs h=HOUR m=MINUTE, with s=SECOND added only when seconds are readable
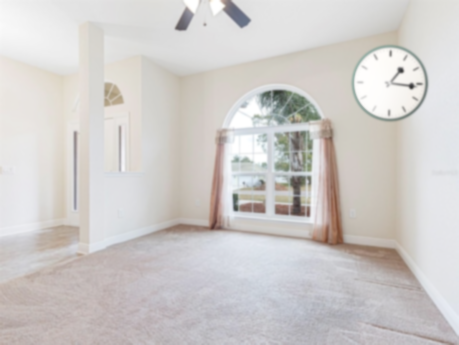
h=1 m=16
